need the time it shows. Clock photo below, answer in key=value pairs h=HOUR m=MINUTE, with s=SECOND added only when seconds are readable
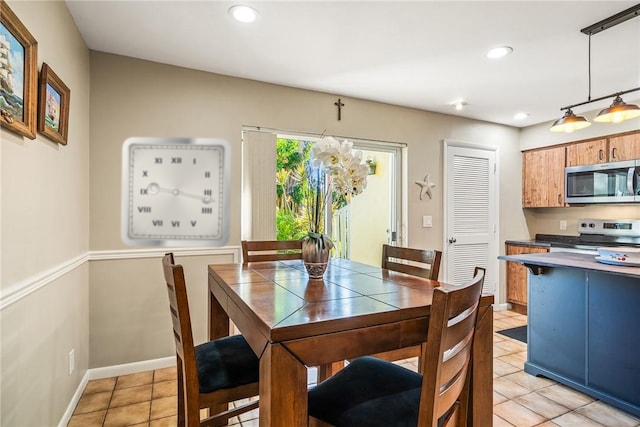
h=9 m=17
